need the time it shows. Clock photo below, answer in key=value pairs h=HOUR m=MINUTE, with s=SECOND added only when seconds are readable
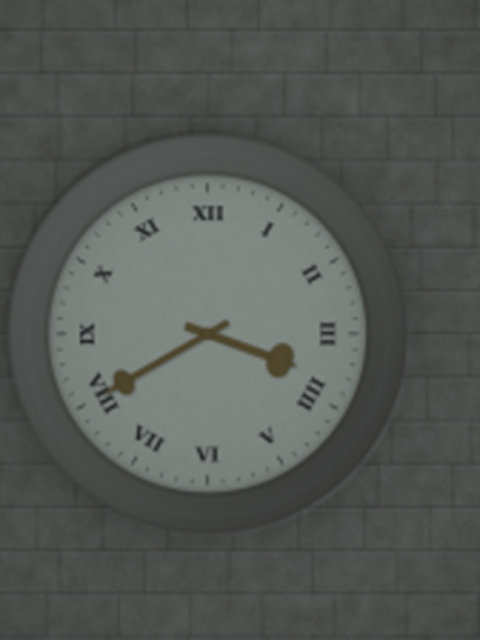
h=3 m=40
